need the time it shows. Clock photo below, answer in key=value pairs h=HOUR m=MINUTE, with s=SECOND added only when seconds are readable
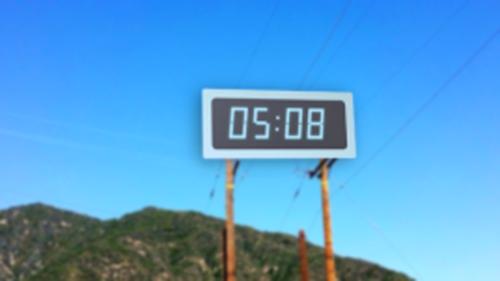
h=5 m=8
